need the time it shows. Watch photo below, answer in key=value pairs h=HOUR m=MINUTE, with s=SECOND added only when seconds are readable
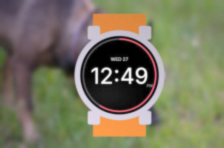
h=12 m=49
